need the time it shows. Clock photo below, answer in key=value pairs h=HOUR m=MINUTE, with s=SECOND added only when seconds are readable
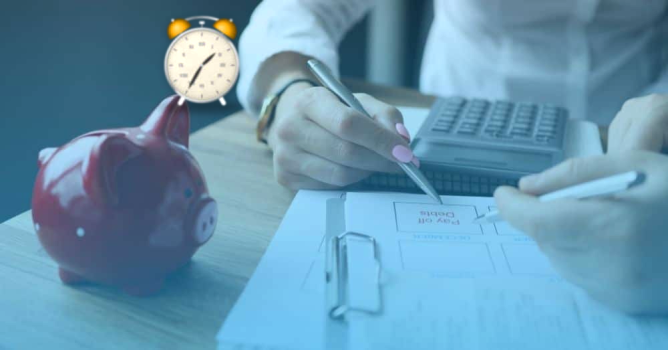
h=1 m=35
